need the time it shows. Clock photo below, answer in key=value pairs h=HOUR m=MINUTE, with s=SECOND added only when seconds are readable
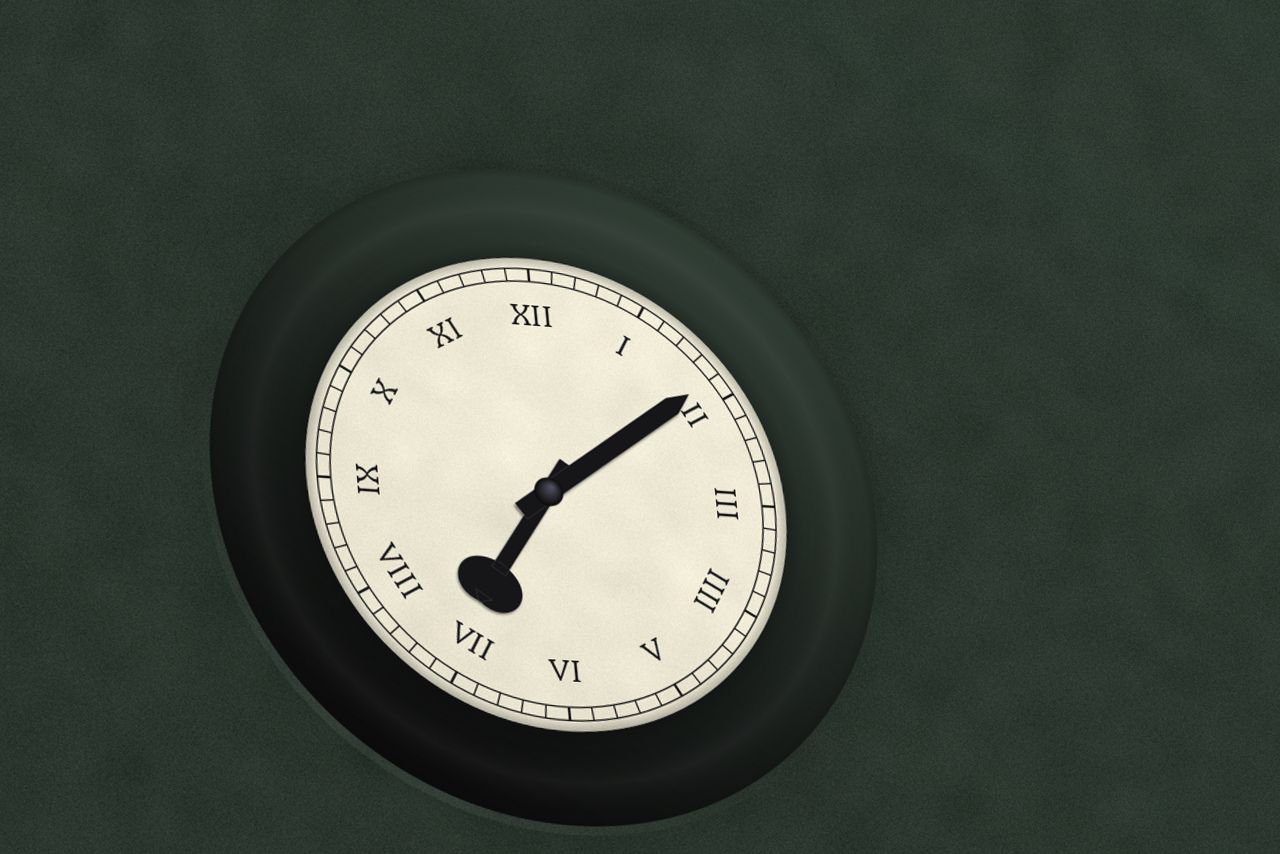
h=7 m=9
